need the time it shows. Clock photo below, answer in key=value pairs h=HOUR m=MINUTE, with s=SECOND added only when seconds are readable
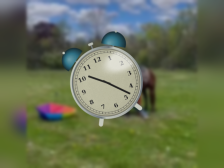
h=10 m=23
